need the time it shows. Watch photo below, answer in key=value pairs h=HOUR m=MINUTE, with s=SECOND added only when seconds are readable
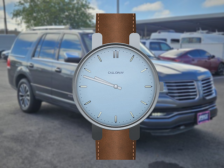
h=9 m=48
